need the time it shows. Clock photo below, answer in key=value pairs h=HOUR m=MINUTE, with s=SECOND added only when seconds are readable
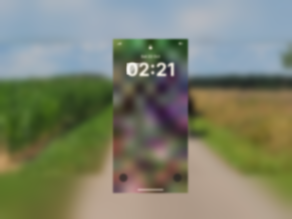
h=2 m=21
